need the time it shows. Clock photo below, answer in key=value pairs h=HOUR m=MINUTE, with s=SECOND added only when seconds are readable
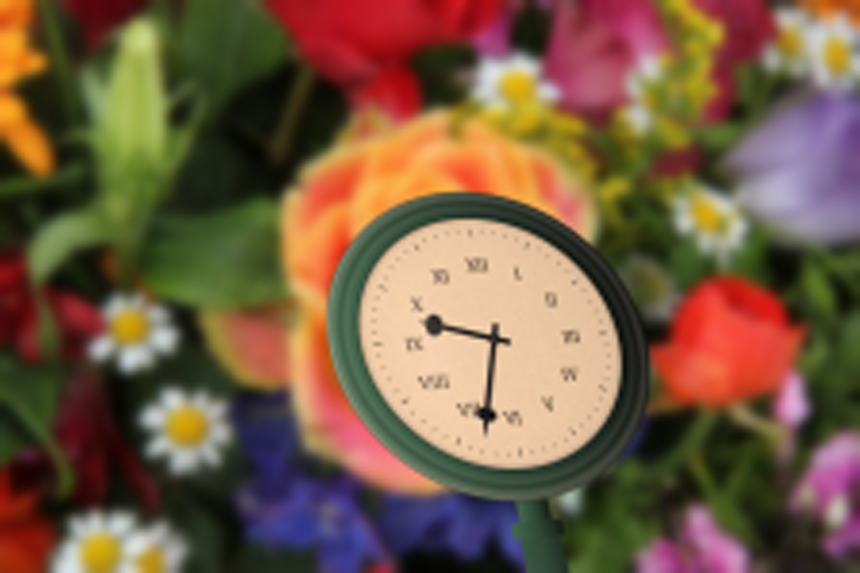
h=9 m=33
